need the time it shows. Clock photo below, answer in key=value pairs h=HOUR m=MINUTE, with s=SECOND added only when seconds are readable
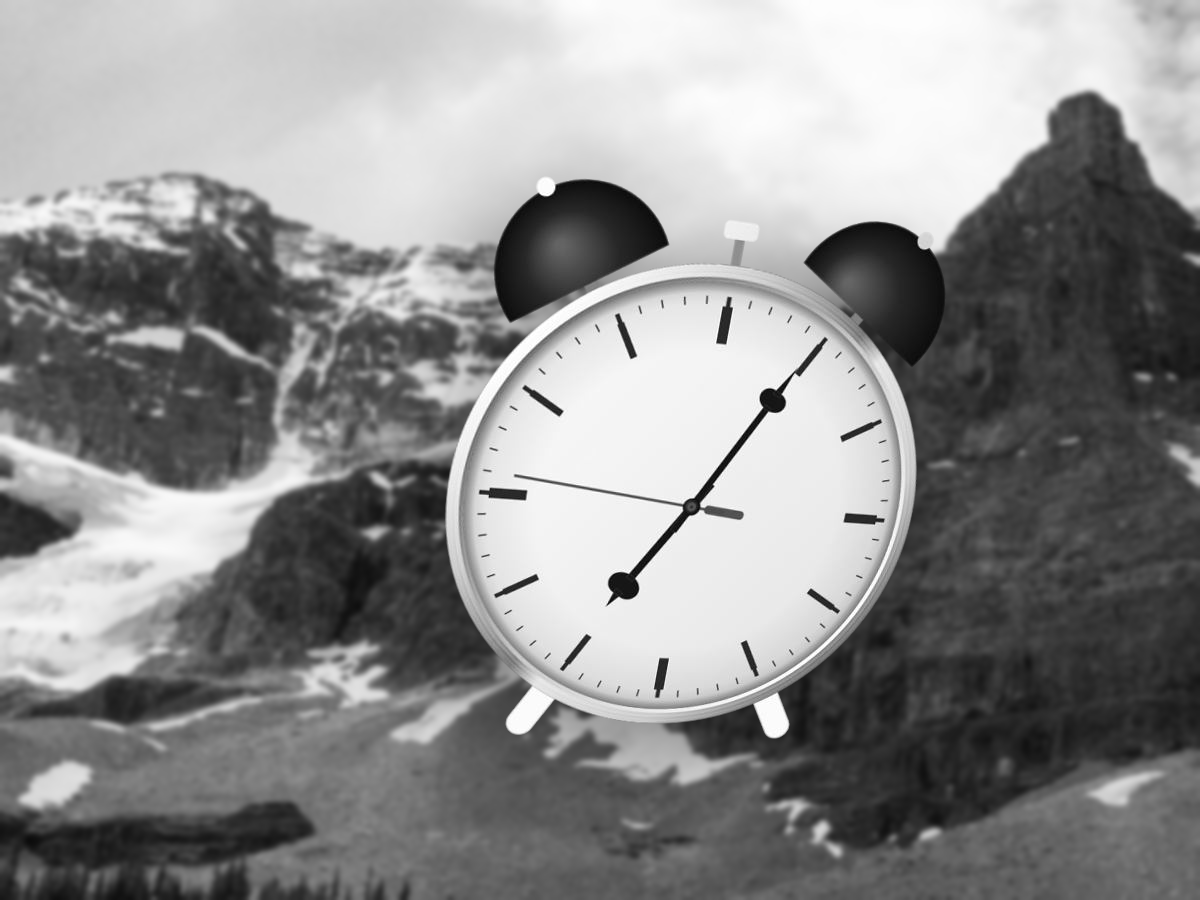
h=7 m=4 s=46
